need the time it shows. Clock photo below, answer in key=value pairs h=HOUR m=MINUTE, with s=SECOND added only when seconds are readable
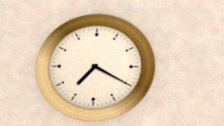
h=7 m=20
